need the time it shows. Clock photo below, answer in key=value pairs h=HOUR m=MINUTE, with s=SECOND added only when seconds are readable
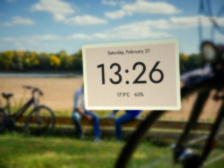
h=13 m=26
